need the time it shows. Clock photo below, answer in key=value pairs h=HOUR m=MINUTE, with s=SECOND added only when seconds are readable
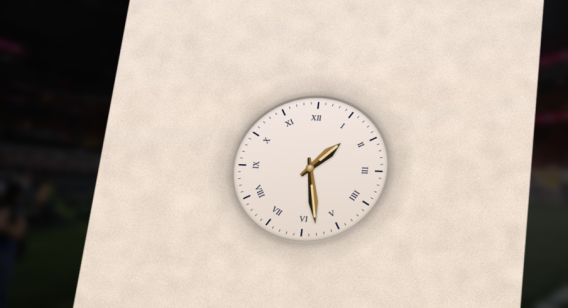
h=1 m=28
